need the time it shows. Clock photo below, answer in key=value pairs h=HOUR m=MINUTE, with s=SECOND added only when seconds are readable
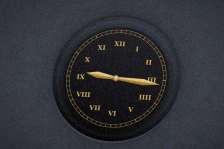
h=9 m=16
